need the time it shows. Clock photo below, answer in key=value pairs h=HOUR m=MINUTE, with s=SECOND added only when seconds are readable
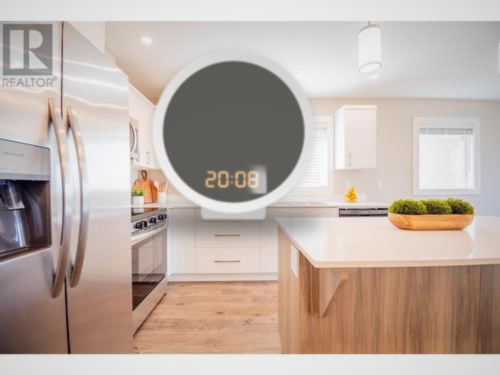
h=20 m=8
